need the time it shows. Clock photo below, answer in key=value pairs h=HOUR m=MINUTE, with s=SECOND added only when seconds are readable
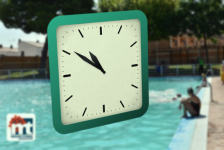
h=10 m=51
